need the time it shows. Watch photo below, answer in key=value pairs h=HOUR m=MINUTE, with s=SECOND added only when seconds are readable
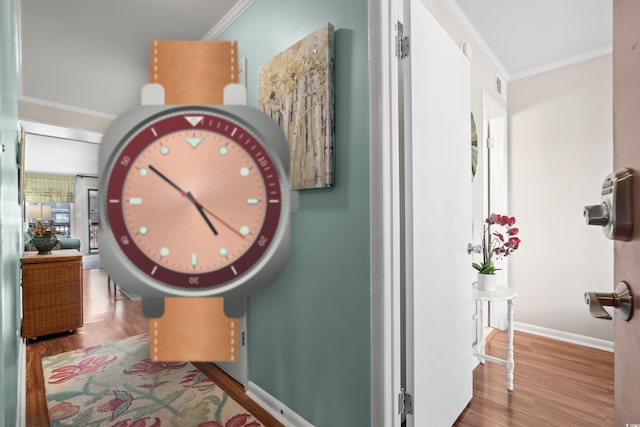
h=4 m=51 s=21
